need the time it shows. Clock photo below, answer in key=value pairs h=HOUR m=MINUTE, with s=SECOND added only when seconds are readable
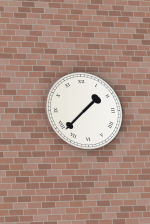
h=1 m=38
